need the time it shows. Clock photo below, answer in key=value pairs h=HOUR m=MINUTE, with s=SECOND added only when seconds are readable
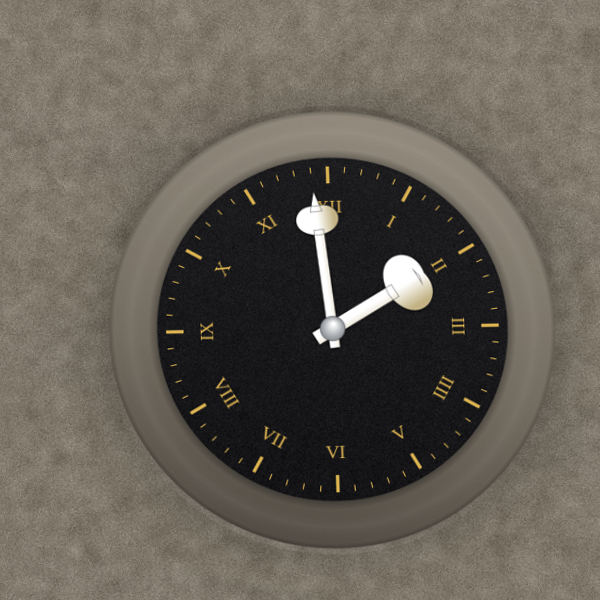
h=1 m=59
